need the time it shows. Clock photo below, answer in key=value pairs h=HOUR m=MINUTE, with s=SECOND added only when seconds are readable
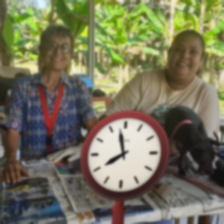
h=7 m=58
